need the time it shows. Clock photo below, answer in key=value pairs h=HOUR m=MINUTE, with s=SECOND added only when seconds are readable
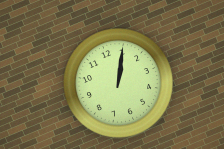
h=1 m=5
